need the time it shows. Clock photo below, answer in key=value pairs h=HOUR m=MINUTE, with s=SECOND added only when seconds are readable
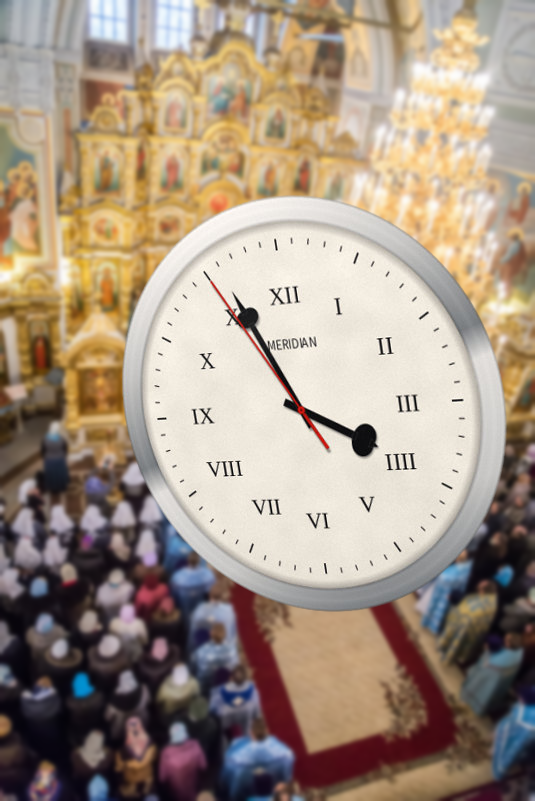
h=3 m=55 s=55
